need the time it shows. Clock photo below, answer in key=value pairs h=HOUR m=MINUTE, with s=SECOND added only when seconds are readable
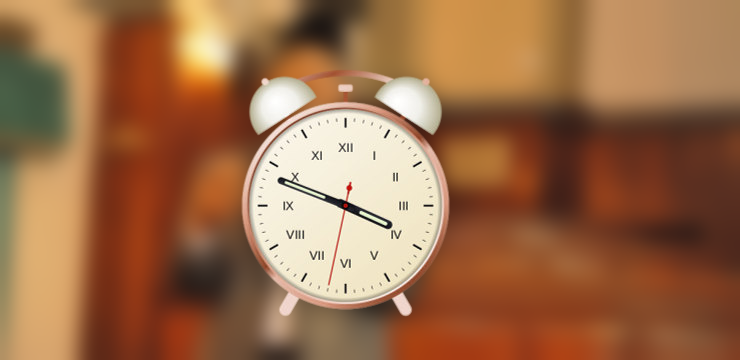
h=3 m=48 s=32
